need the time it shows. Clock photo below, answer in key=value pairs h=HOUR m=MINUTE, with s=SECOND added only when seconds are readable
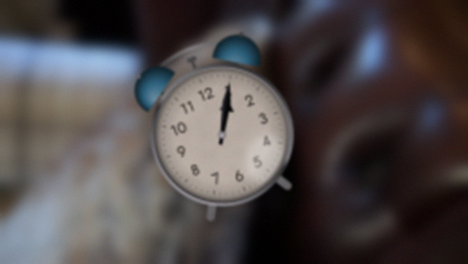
h=1 m=5
